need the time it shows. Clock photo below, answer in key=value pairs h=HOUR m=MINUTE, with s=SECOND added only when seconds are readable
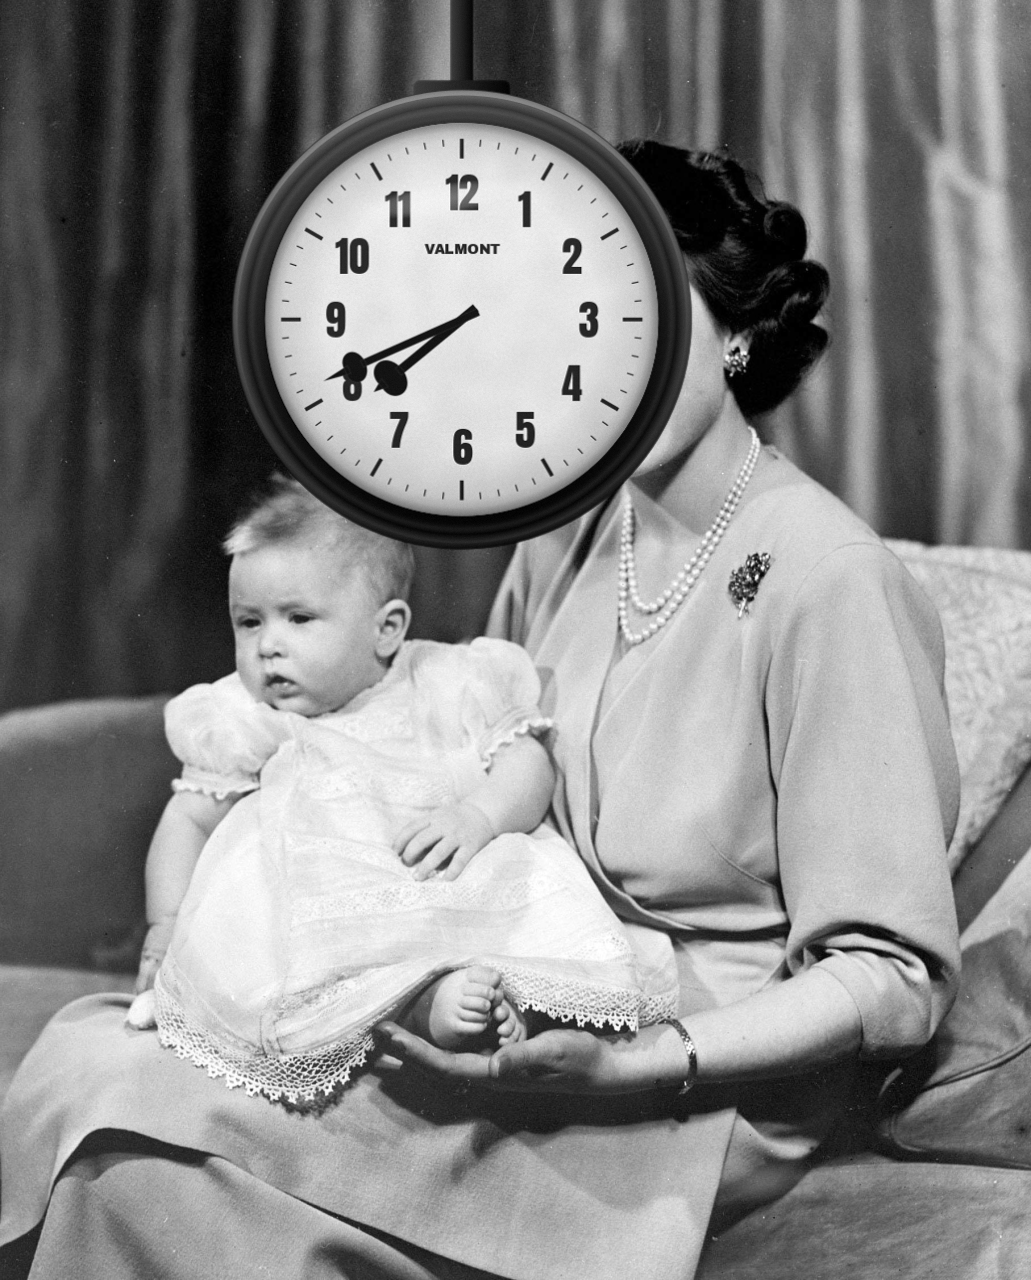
h=7 m=41
